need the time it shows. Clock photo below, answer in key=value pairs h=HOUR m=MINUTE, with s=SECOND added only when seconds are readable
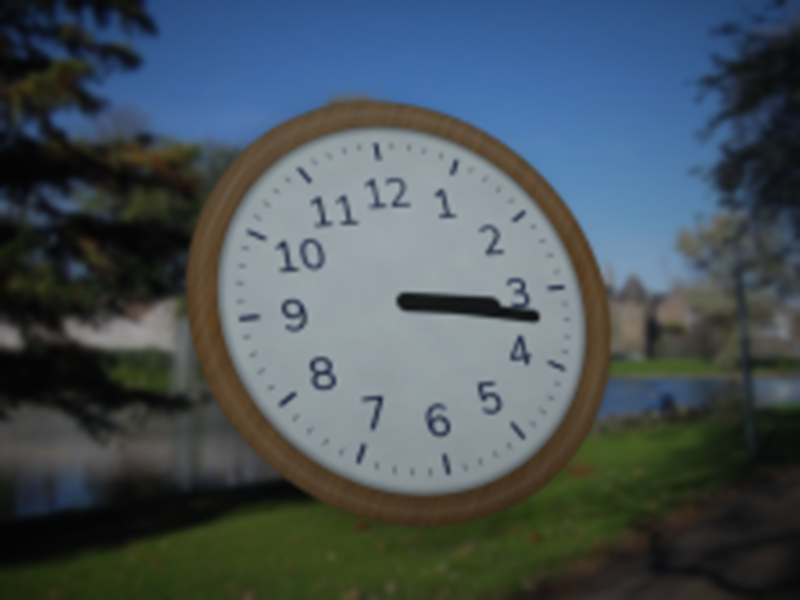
h=3 m=17
